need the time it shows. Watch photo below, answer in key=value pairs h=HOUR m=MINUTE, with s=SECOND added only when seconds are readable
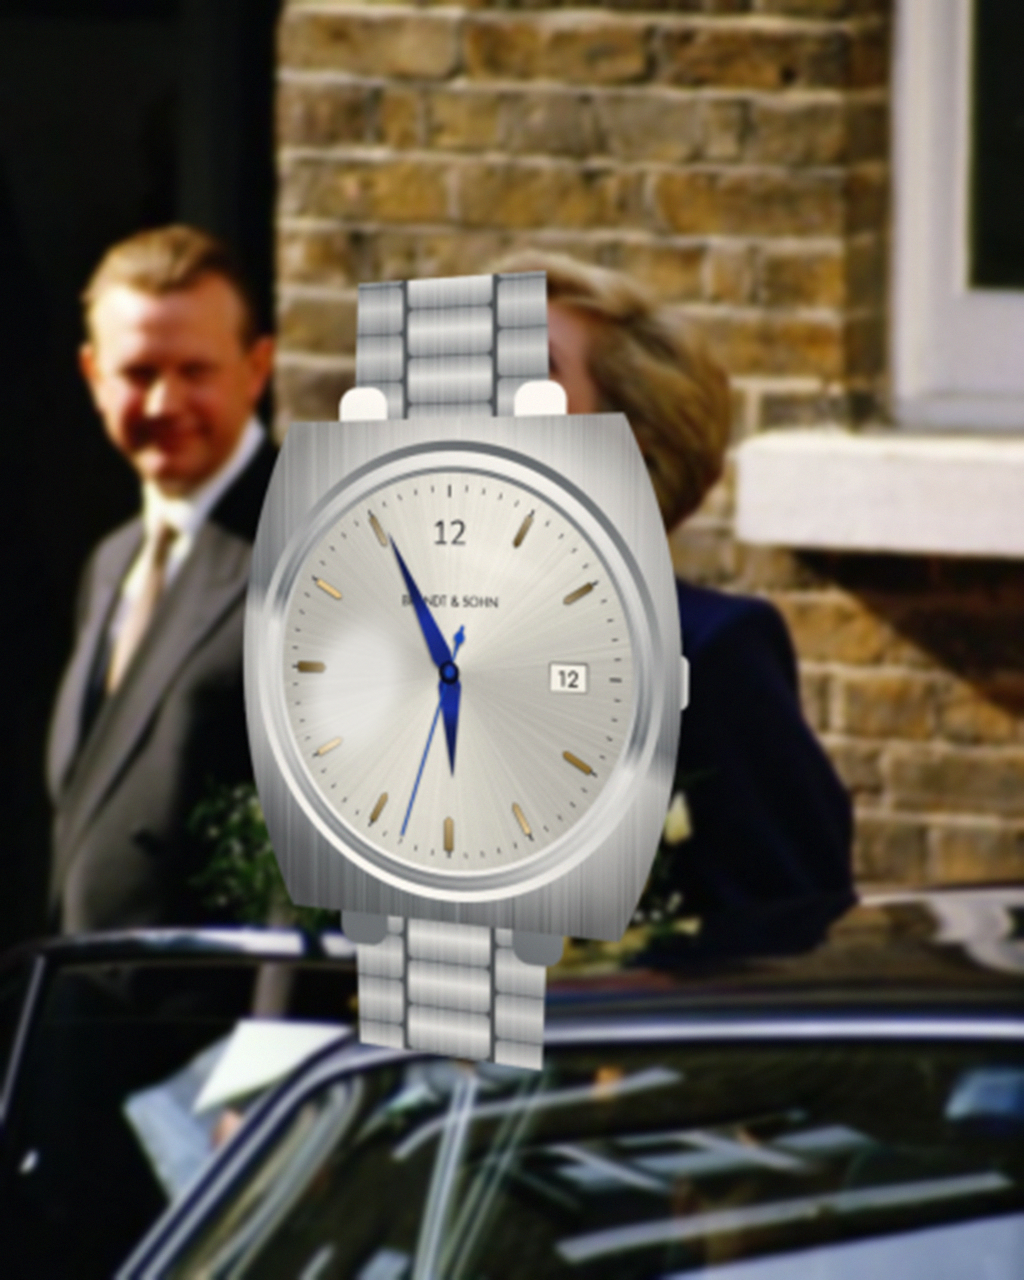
h=5 m=55 s=33
